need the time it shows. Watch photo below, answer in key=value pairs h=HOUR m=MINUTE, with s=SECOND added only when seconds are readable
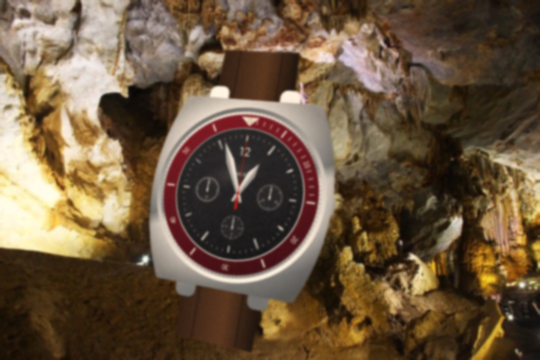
h=12 m=56
